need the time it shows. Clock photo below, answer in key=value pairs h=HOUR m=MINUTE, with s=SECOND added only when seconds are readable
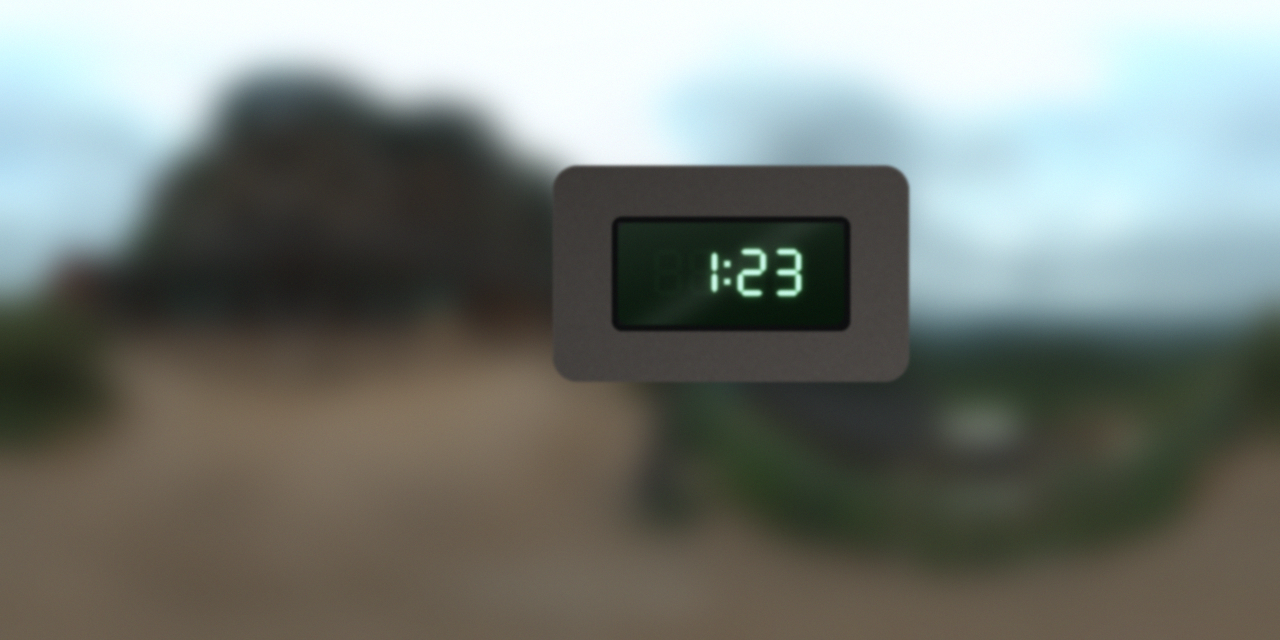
h=1 m=23
